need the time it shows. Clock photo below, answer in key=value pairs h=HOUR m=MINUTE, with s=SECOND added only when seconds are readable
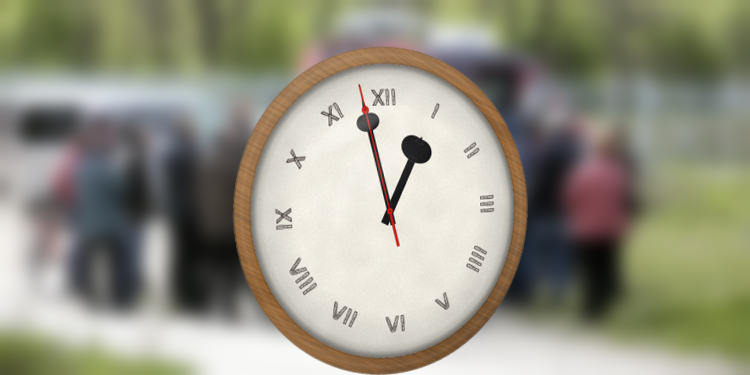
h=12 m=57 s=58
